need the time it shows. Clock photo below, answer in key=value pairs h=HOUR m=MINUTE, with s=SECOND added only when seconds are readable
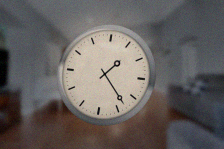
h=1 m=23
